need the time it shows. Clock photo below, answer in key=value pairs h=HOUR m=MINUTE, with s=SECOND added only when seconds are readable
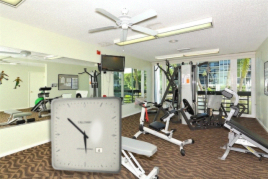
h=5 m=52
